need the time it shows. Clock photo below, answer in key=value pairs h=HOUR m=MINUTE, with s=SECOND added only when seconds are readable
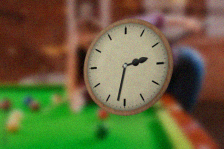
h=2 m=32
